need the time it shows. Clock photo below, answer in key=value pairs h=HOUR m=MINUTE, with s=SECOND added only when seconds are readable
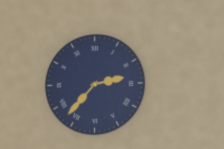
h=2 m=37
